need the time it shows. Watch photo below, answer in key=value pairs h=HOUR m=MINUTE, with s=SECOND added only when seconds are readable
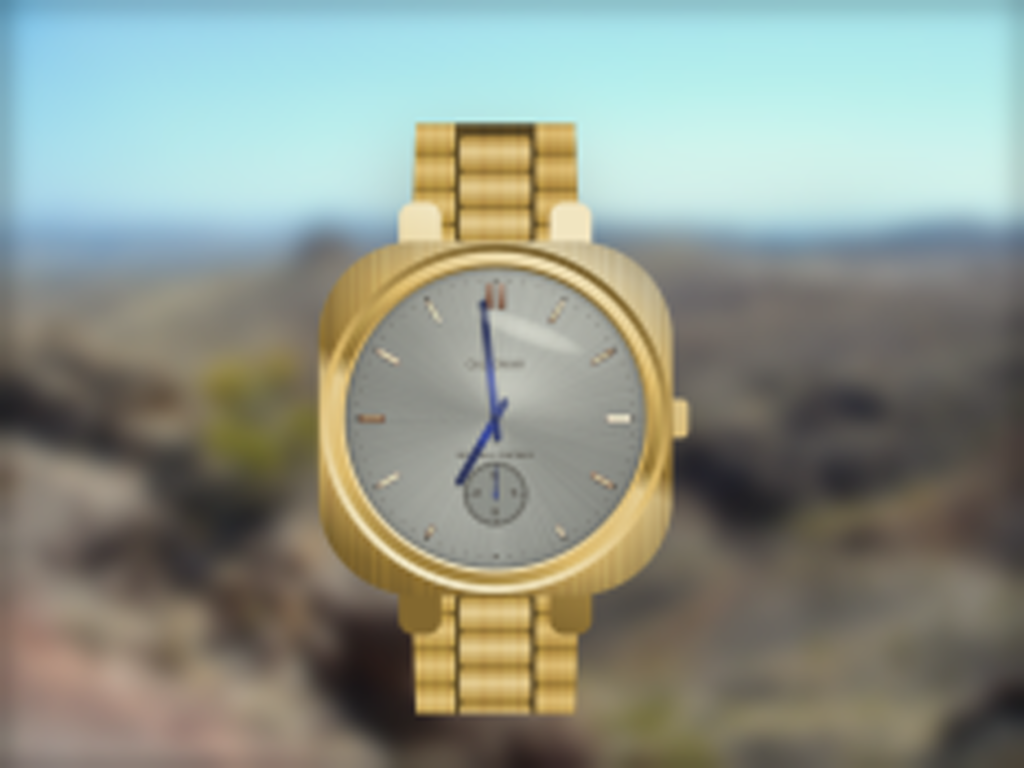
h=6 m=59
